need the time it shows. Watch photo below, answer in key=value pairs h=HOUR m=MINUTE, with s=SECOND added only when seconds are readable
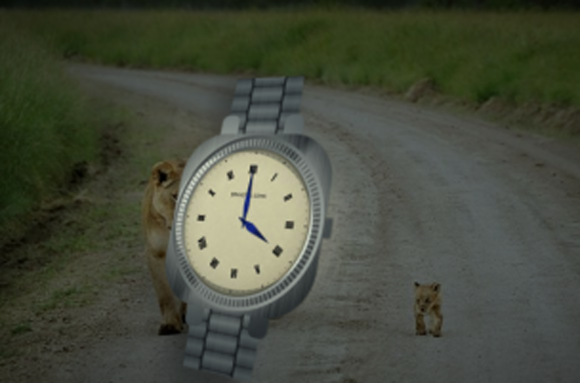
h=4 m=0
